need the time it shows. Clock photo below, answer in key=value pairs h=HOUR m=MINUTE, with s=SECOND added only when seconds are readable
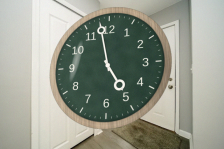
h=4 m=58
